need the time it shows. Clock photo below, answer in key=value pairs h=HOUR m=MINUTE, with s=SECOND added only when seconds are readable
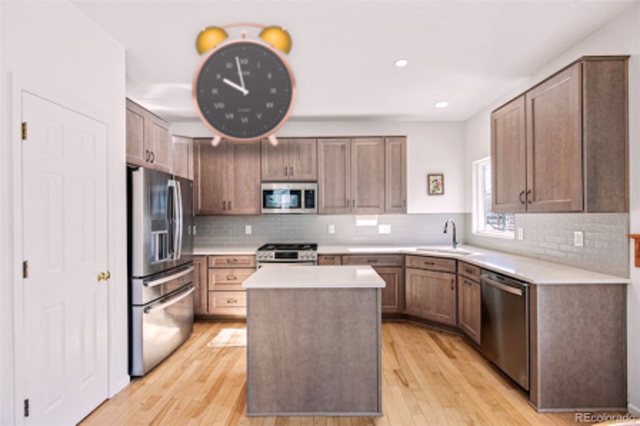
h=9 m=58
